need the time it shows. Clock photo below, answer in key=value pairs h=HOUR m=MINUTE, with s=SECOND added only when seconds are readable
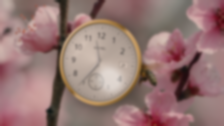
h=11 m=36
